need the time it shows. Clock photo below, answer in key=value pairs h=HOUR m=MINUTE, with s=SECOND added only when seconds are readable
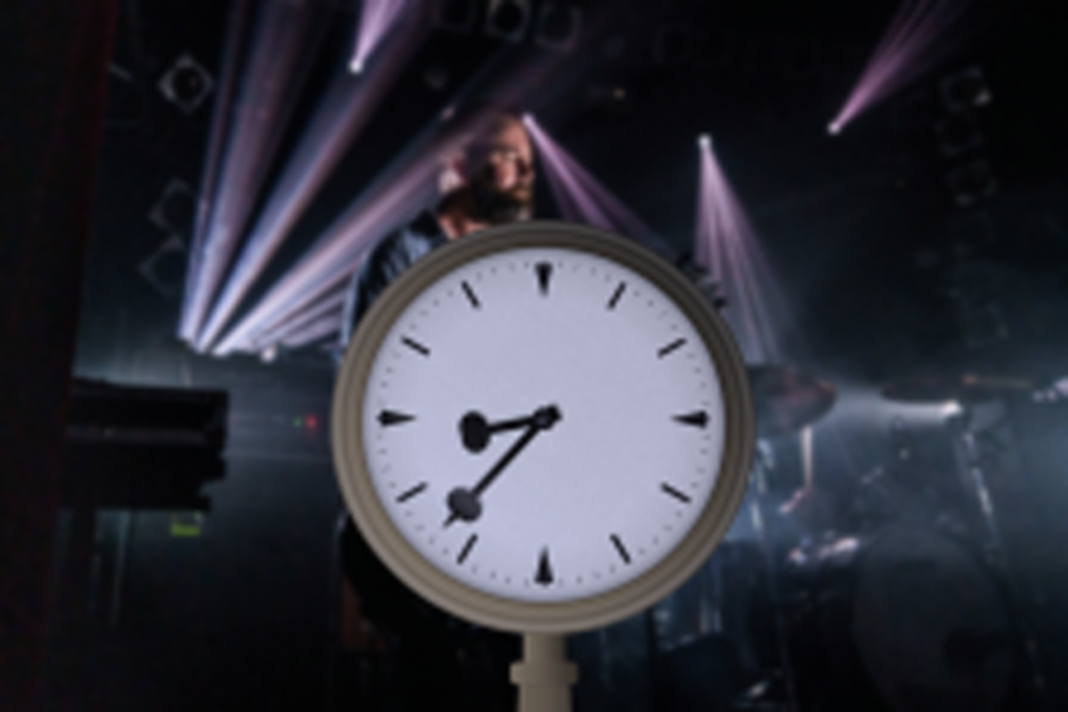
h=8 m=37
